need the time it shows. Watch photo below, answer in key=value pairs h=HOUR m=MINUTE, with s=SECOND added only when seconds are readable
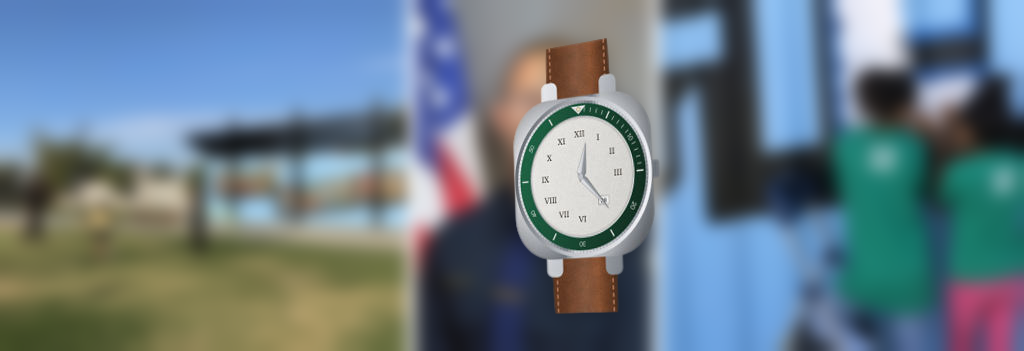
h=12 m=23
